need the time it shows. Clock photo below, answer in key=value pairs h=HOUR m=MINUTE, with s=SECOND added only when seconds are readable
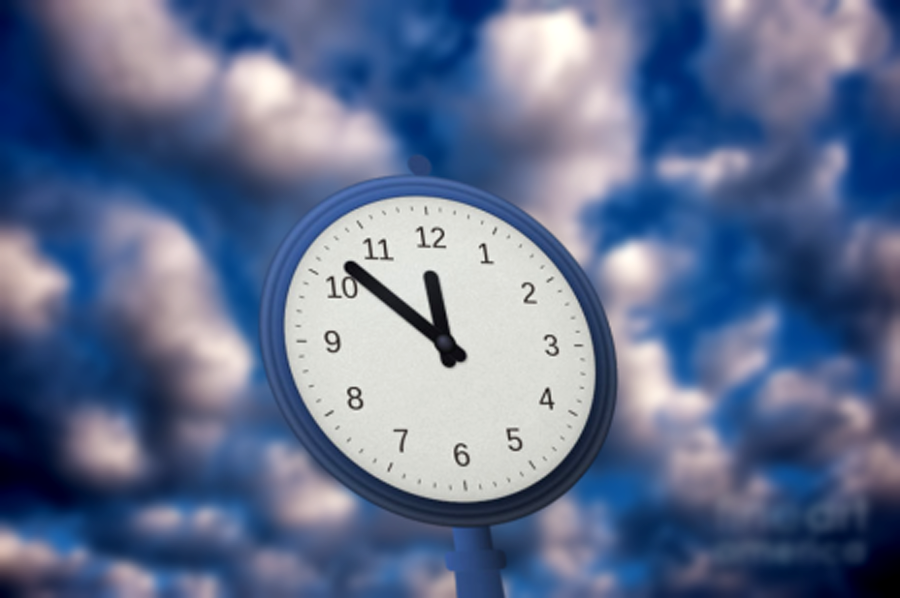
h=11 m=52
